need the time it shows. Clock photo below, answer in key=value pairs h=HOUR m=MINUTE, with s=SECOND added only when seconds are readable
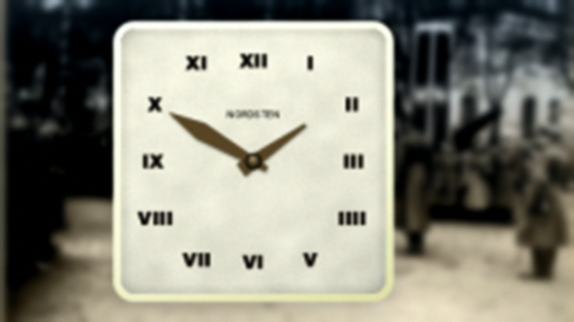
h=1 m=50
